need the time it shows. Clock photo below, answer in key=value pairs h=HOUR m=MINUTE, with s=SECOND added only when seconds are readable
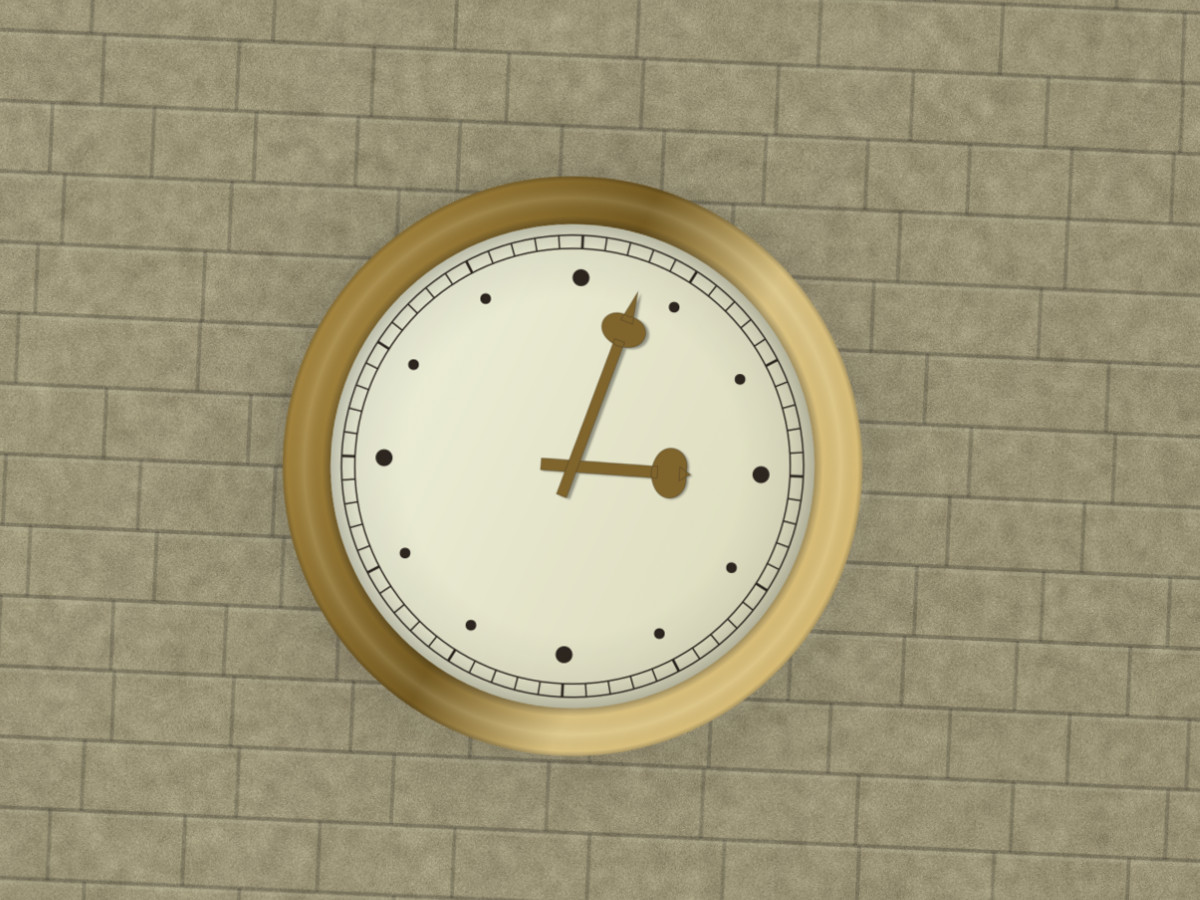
h=3 m=3
